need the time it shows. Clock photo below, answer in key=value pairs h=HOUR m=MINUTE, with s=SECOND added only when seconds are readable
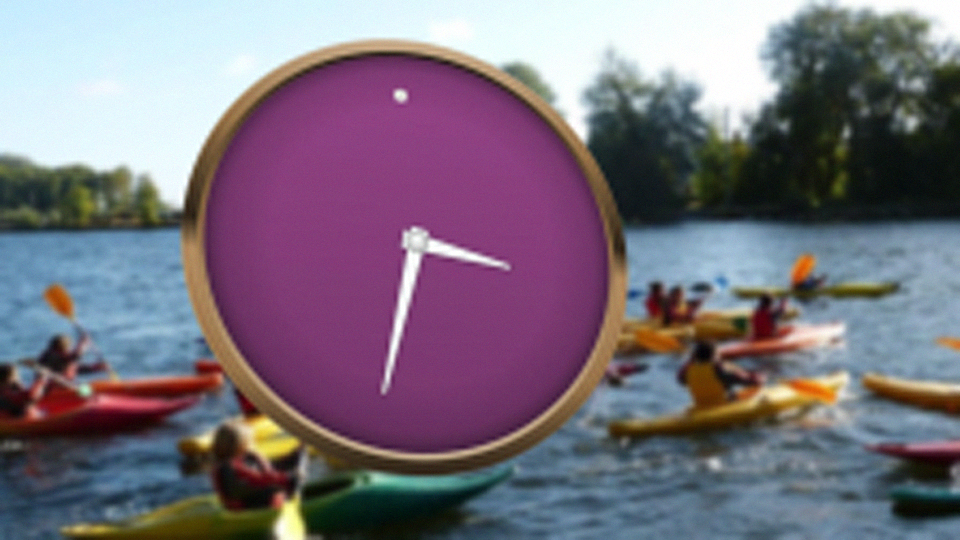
h=3 m=33
